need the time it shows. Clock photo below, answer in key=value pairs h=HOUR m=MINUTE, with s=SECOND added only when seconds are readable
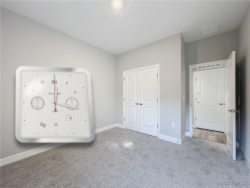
h=12 m=17
